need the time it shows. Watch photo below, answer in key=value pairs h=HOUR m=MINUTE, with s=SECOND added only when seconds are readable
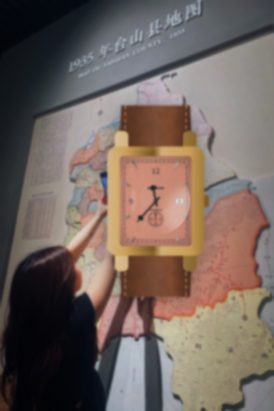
h=11 m=37
